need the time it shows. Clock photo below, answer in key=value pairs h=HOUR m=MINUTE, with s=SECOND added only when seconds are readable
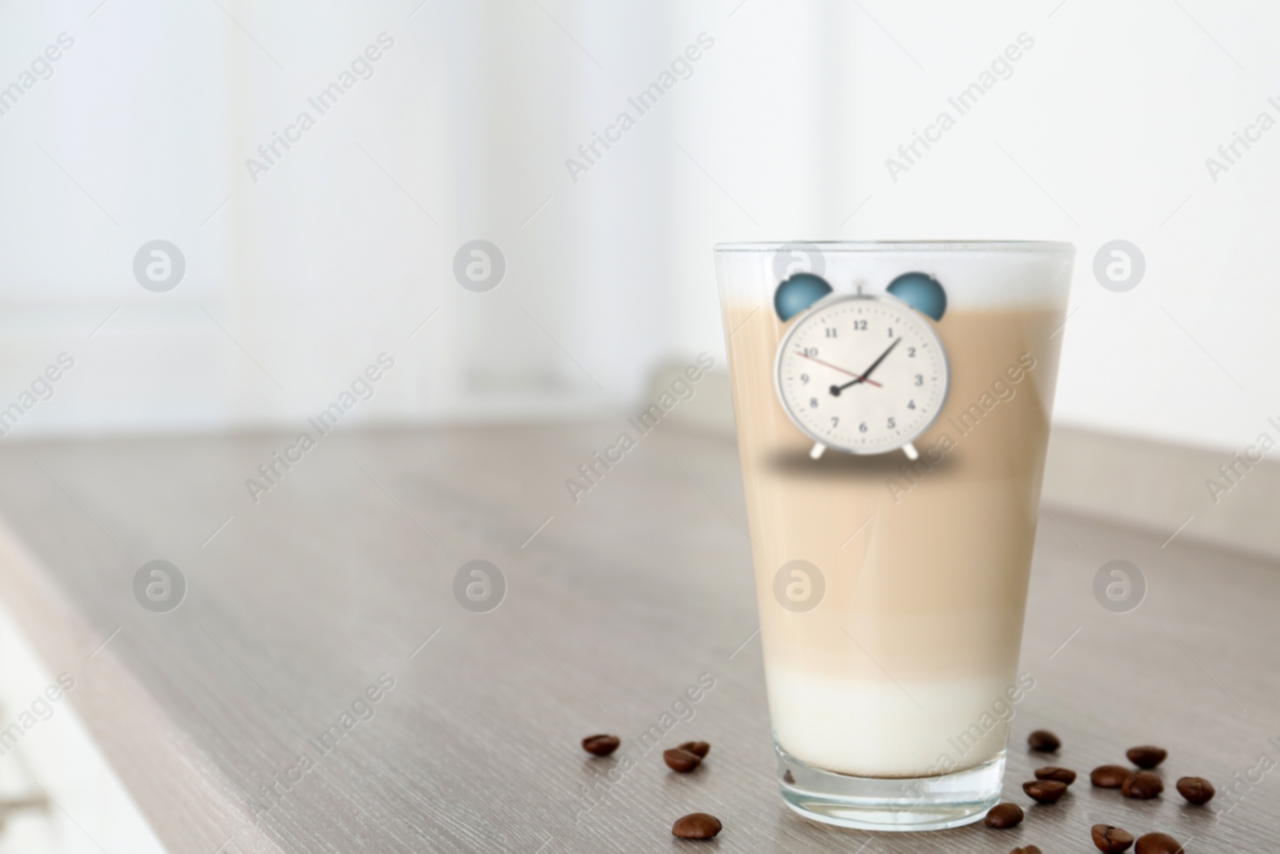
h=8 m=6 s=49
